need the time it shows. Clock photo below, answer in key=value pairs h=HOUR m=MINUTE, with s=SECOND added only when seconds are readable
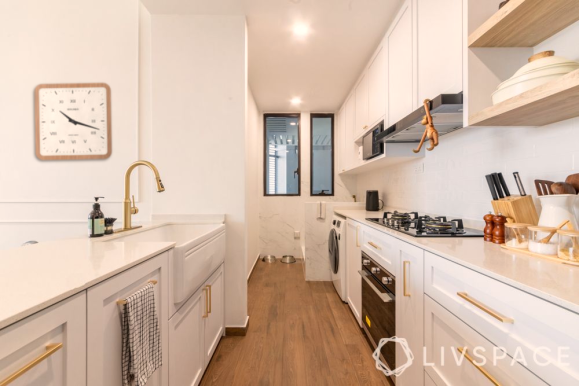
h=10 m=18
